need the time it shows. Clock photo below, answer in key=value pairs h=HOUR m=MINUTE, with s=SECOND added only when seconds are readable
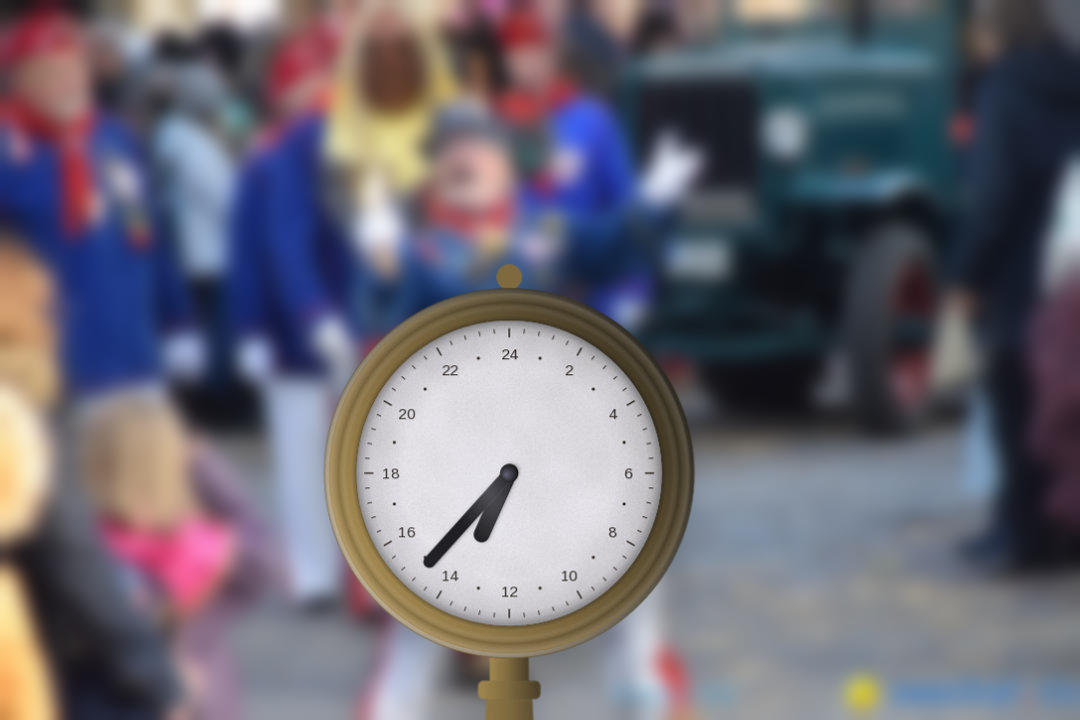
h=13 m=37
